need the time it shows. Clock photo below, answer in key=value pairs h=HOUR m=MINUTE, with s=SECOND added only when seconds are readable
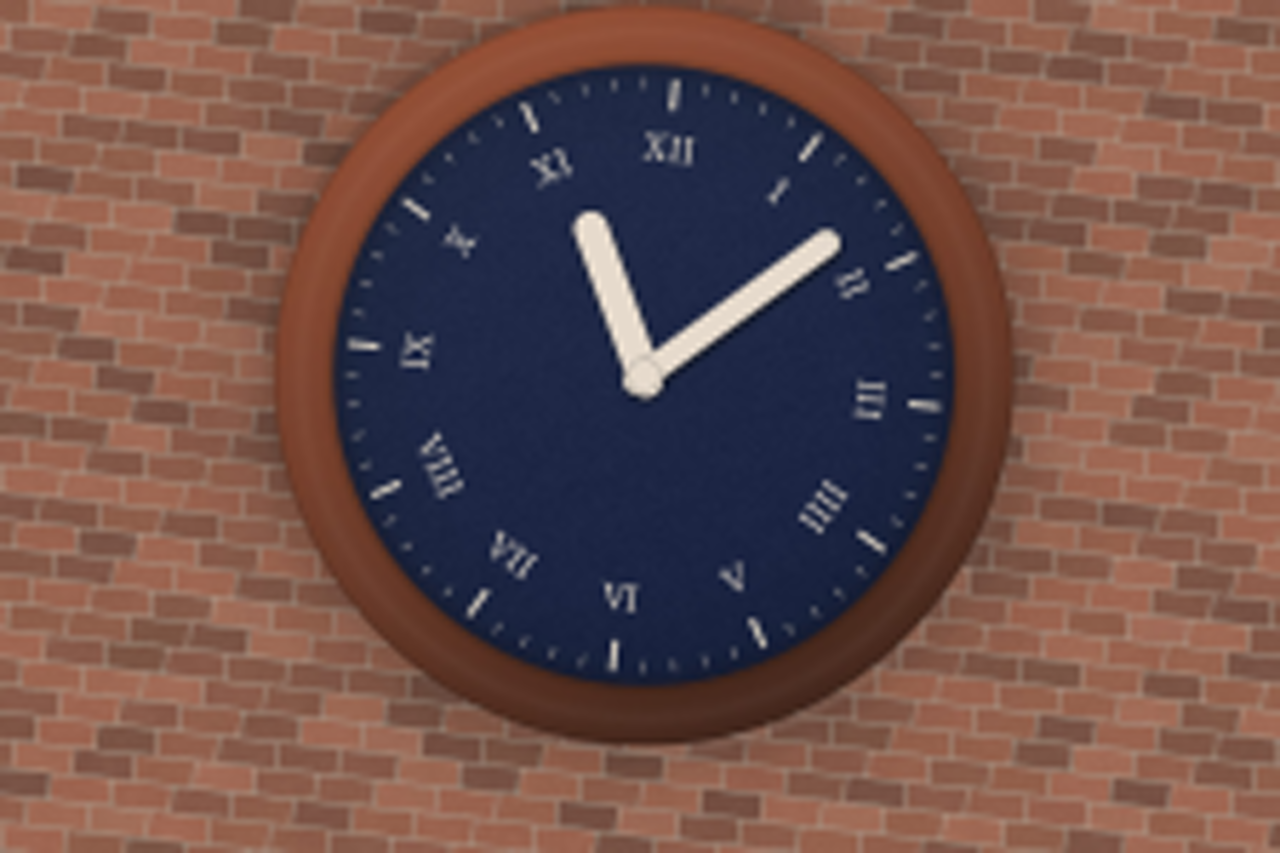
h=11 m=8
